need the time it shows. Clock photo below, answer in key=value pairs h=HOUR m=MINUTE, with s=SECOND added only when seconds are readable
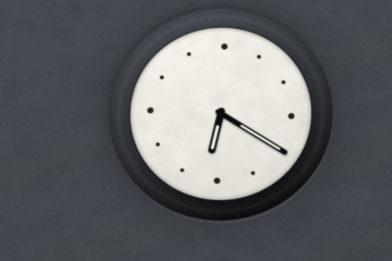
h=6 m=20
